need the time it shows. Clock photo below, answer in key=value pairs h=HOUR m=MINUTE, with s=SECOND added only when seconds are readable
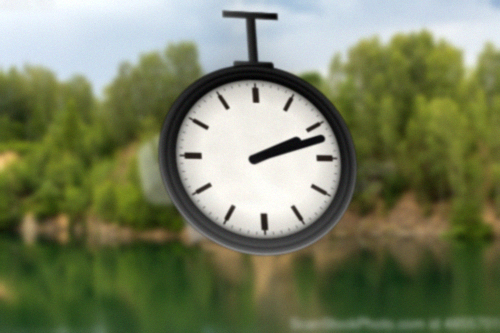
h=2 m=12
